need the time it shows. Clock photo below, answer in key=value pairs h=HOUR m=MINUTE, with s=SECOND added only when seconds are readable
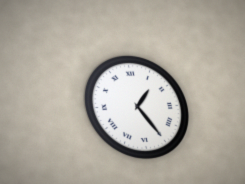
h=1 m=25
